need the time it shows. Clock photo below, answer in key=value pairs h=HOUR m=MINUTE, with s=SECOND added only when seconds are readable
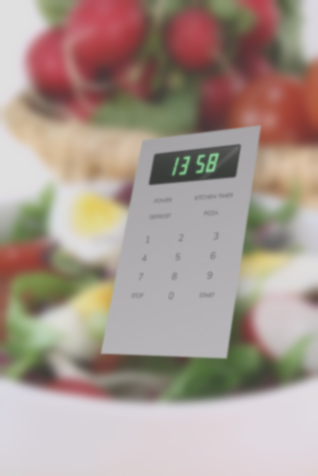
h=13 m=58
